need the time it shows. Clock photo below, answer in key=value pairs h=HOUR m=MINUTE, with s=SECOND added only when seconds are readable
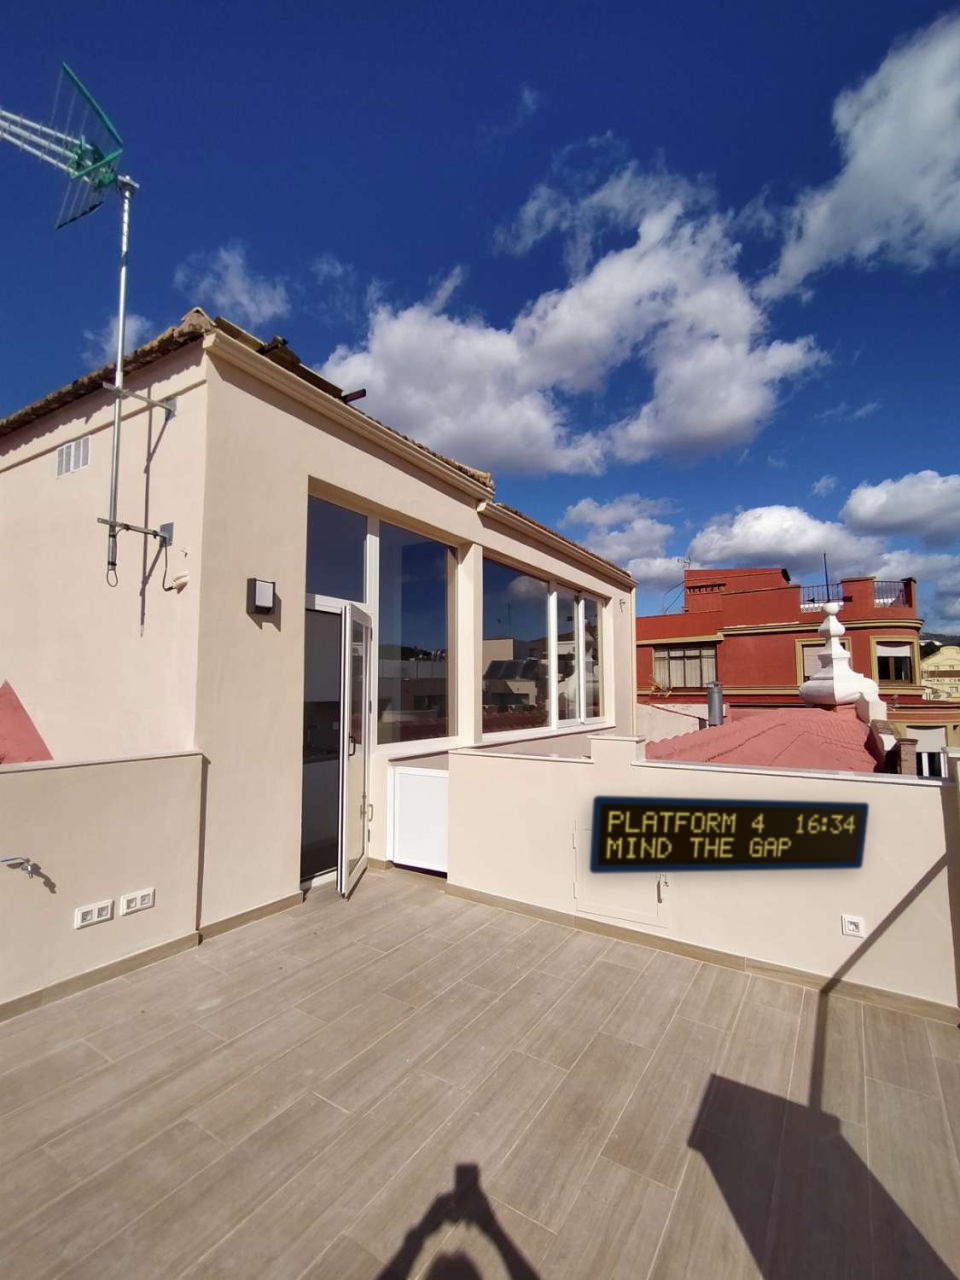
h=16 m=34
